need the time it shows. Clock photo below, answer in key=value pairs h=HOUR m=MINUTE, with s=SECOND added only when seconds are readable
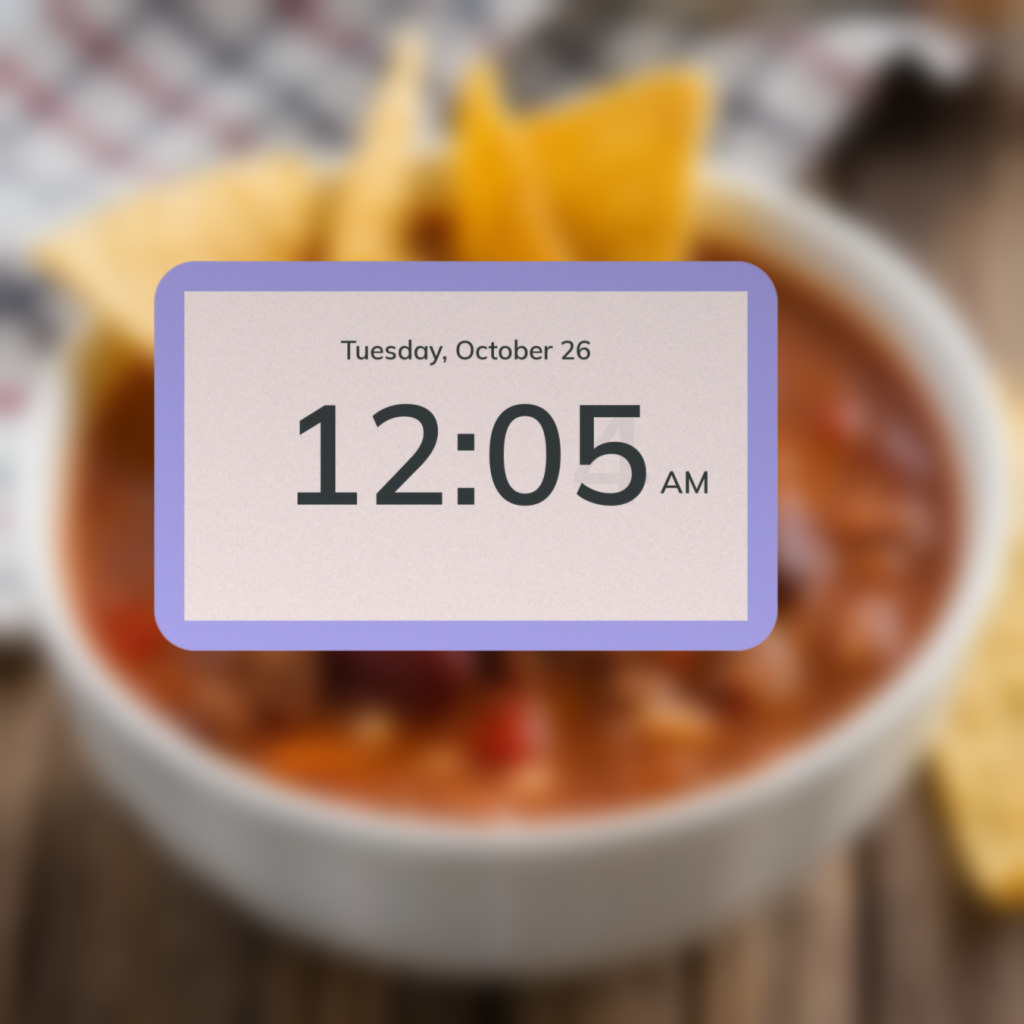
h=12 m=5
